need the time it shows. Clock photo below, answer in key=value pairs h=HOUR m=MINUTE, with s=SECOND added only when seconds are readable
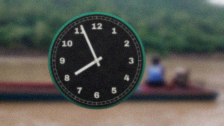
h=7 m=56
